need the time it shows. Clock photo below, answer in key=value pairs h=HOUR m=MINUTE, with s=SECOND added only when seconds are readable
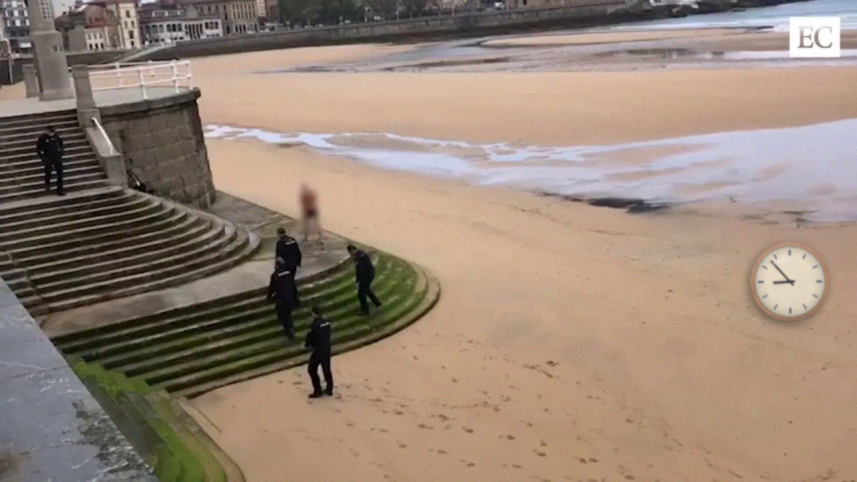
h=8 m=53
